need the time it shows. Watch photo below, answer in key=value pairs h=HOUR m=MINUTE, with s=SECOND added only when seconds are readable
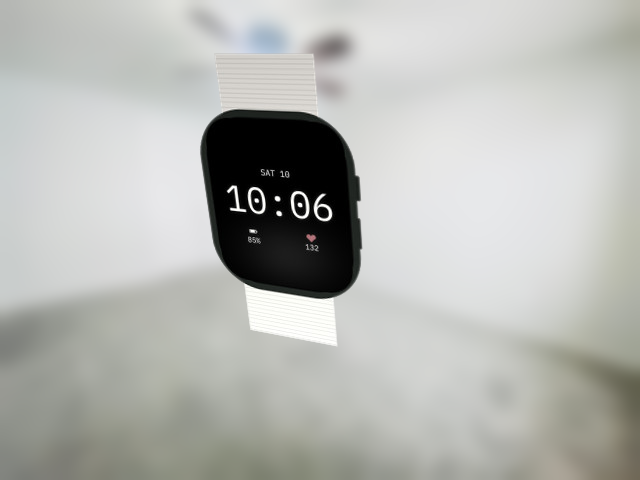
h=10 m=6
